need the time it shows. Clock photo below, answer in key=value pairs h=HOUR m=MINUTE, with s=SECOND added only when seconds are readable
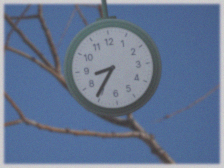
h=8 m=36
